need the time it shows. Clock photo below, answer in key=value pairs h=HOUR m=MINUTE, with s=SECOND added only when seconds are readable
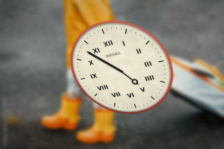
h=4 m=53
